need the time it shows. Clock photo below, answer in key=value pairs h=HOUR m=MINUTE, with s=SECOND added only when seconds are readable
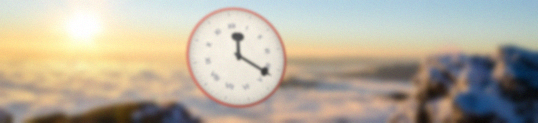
h=12 m=22
